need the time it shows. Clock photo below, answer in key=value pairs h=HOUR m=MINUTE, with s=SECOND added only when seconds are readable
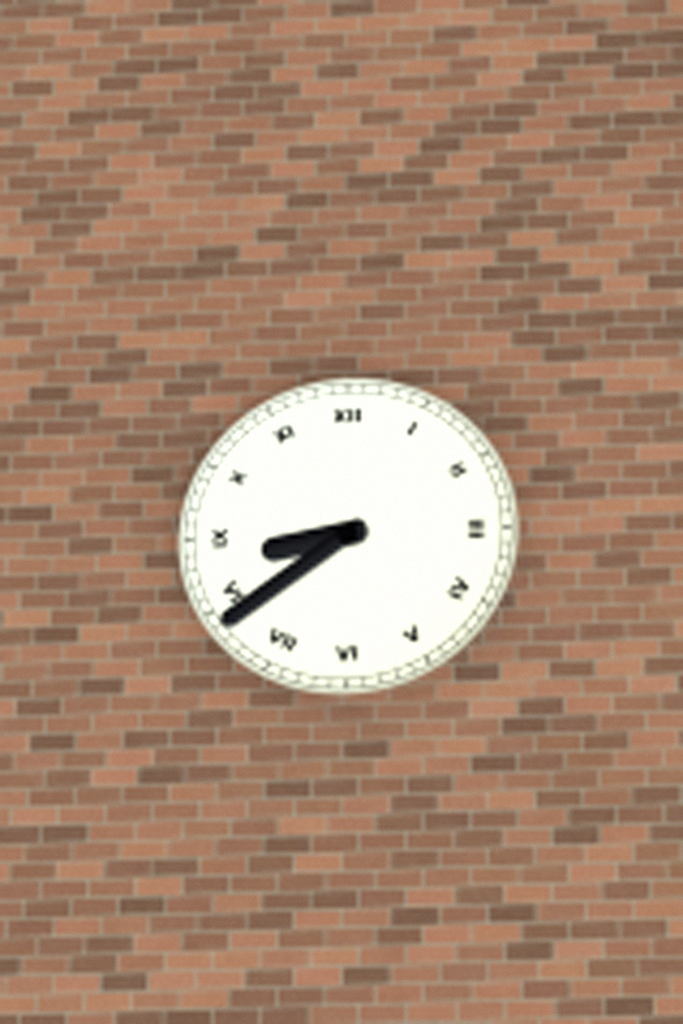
h=8 m=39
